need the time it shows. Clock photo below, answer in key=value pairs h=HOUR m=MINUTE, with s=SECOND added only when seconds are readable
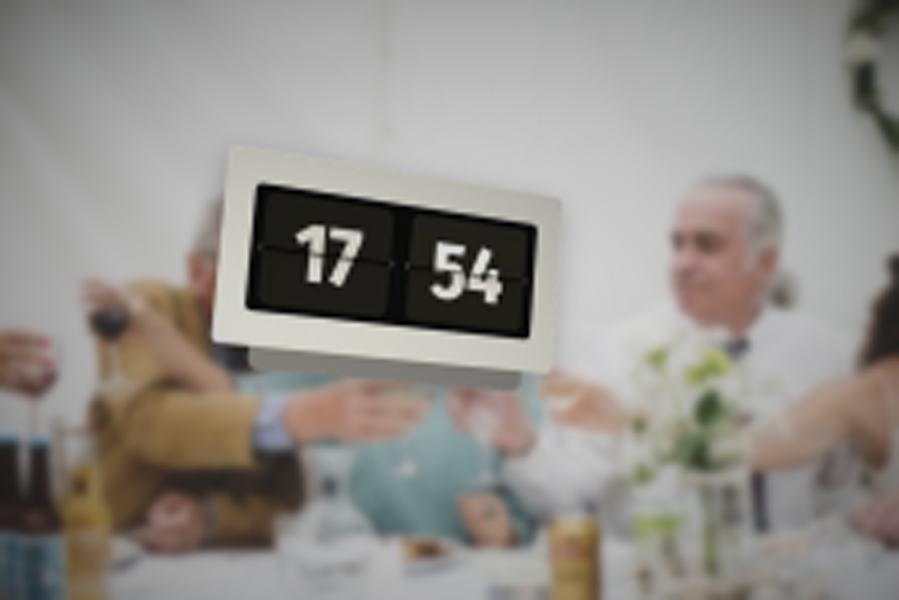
h=17 m=54
